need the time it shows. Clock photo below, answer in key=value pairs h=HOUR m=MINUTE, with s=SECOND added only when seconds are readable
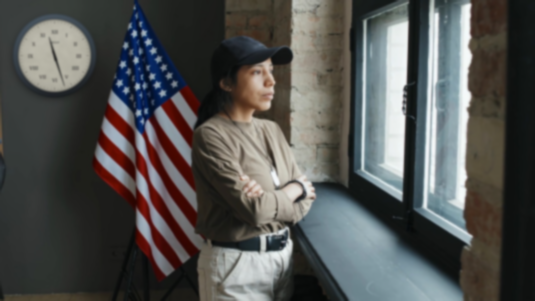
h=11 m=27
